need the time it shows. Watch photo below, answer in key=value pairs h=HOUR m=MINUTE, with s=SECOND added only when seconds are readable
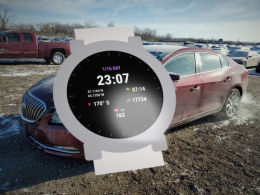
h=23 m=7
